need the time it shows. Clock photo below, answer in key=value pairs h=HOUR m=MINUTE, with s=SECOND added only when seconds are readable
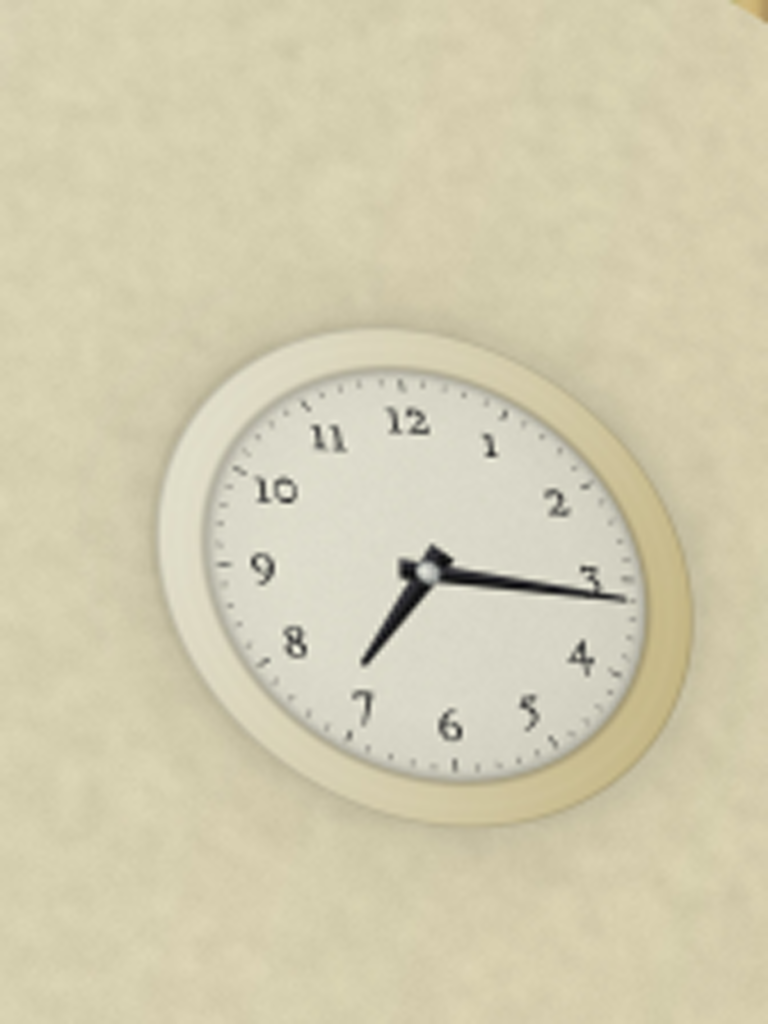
h=7 m=16
